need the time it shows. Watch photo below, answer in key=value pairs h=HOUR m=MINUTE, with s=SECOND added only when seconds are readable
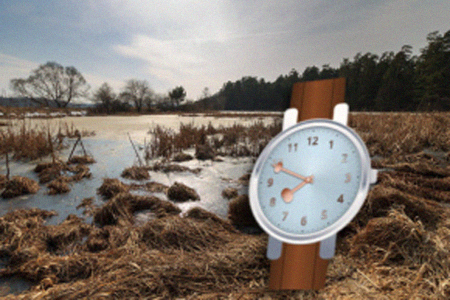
h=7 m=49
